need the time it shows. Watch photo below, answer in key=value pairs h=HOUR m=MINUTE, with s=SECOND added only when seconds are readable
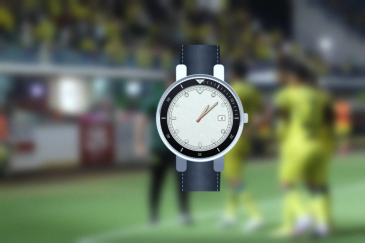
h=1 m=8
